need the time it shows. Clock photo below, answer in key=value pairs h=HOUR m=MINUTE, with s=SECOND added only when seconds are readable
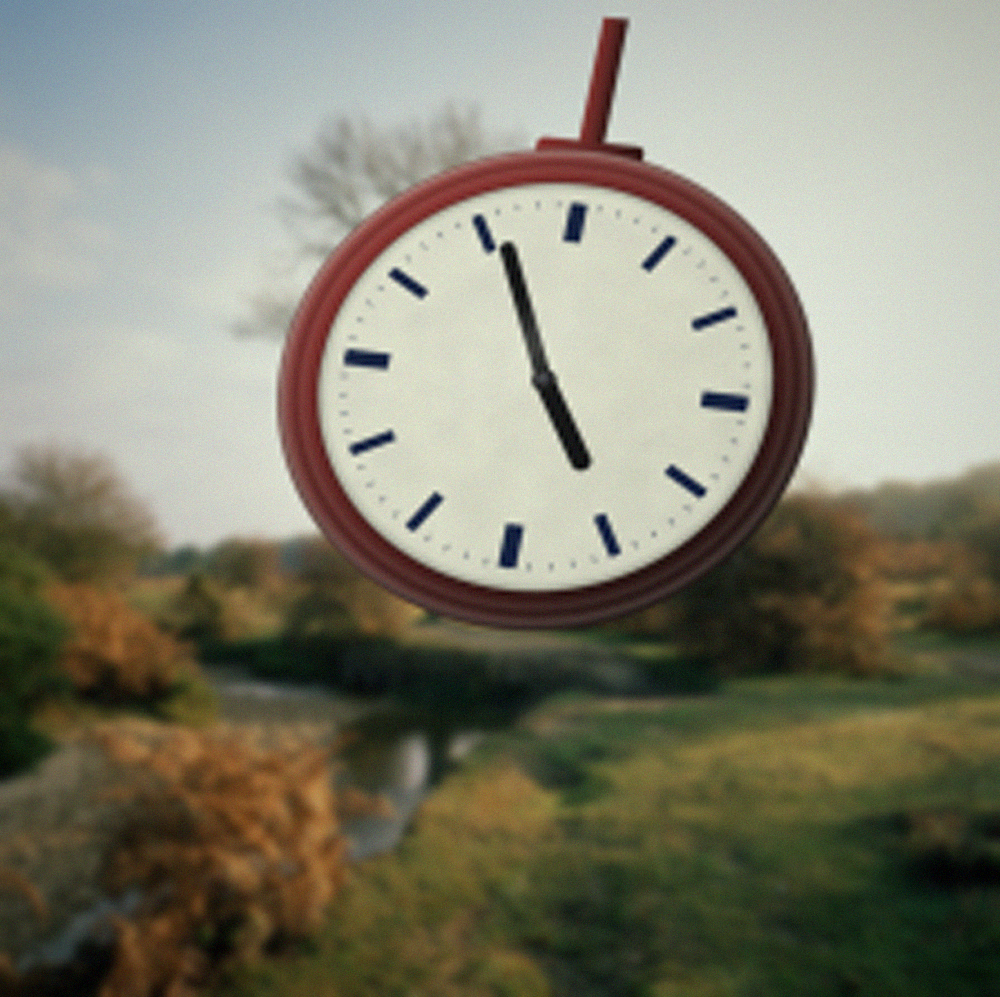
h=4 m=56
